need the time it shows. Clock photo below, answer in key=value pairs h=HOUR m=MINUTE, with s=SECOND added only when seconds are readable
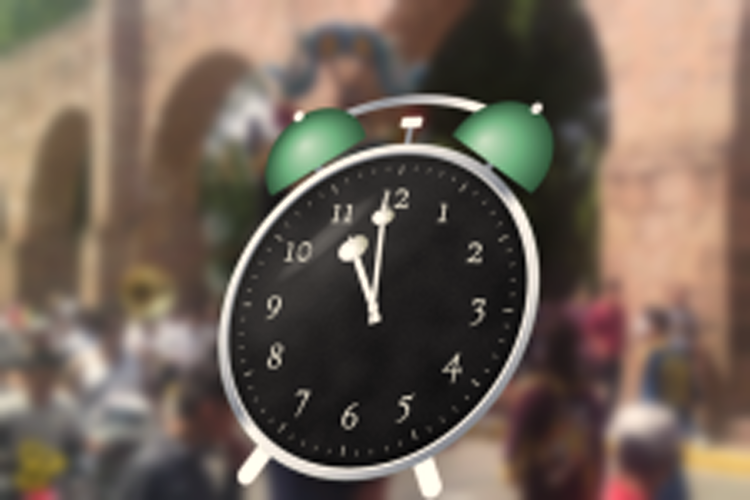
h=10 m=59
